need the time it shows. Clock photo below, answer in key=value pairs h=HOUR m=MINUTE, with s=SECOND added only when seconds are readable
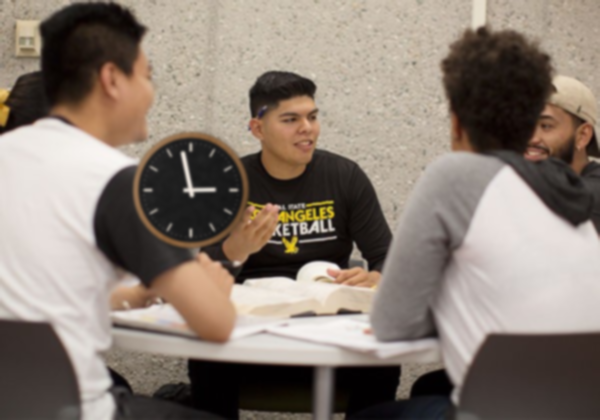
h=2 m=58
